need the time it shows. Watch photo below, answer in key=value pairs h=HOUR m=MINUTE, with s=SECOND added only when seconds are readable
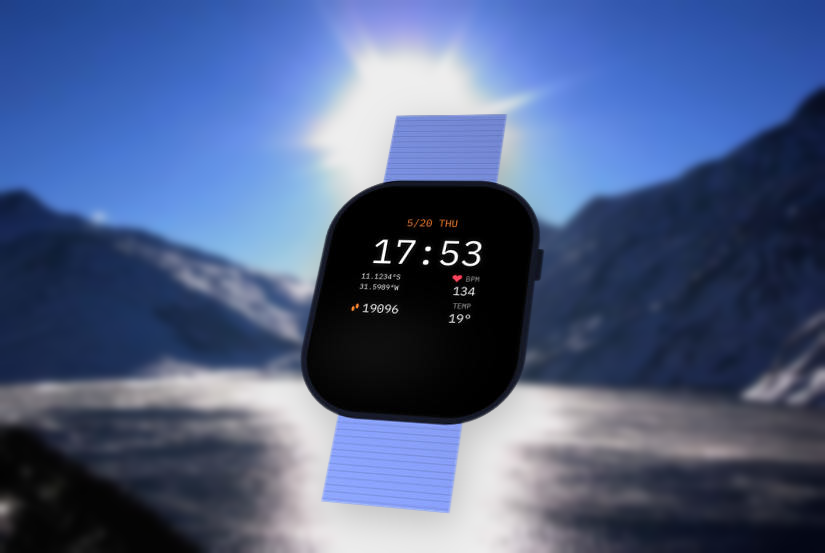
h=17 m=53
